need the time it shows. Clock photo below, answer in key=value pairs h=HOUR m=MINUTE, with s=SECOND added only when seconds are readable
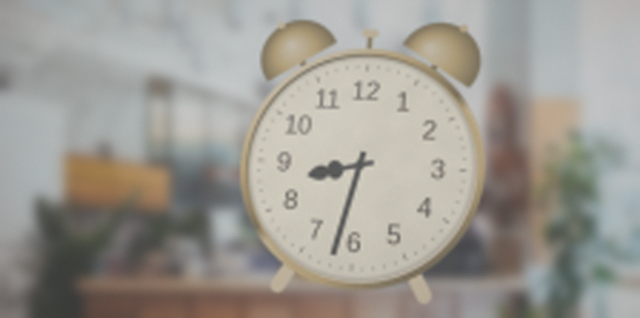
h=8 m=32
